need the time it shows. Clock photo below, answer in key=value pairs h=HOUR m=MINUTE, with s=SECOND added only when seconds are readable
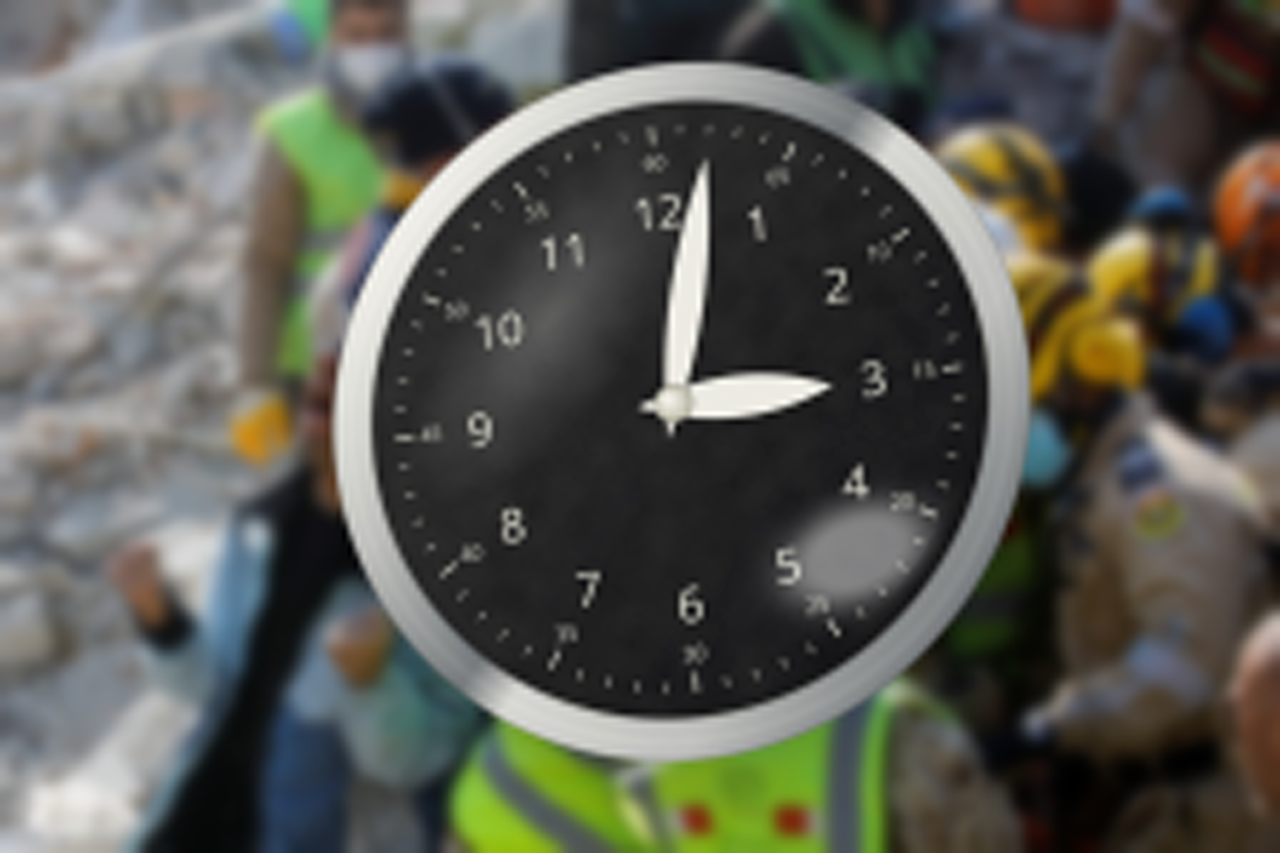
h=3 m=2
